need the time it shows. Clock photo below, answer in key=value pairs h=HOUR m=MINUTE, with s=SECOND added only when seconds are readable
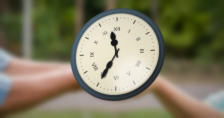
h=11 m=35
